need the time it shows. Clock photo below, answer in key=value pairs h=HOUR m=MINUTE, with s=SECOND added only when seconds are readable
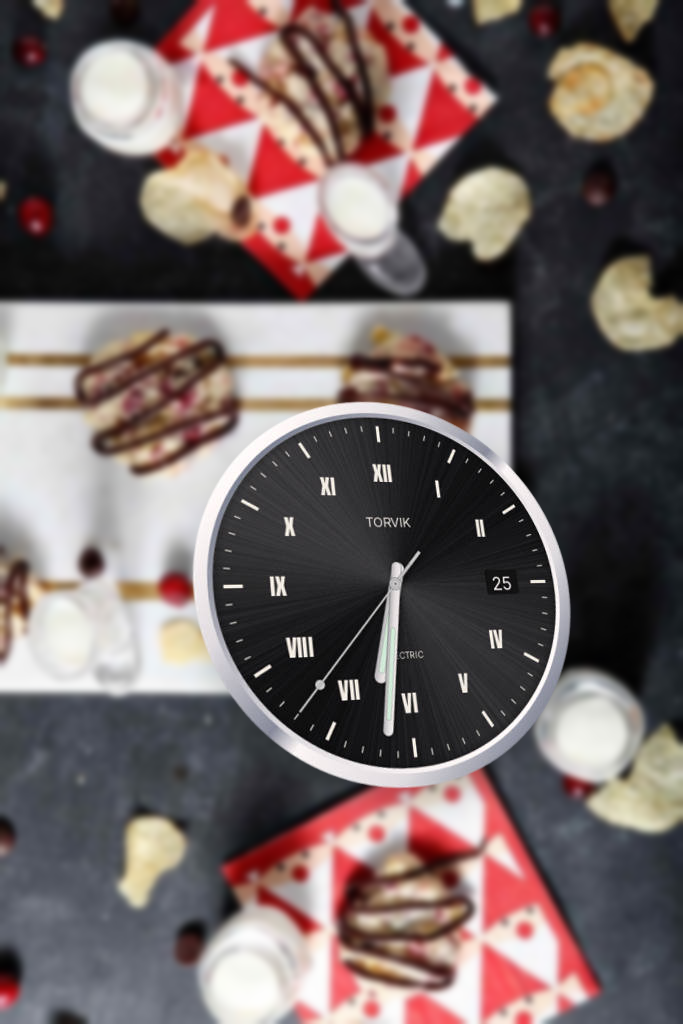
h=6 m=31 s=37
